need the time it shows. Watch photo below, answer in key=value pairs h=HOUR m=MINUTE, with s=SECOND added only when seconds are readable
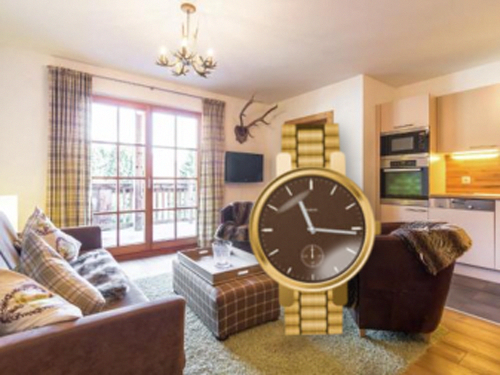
h=11 m=16
